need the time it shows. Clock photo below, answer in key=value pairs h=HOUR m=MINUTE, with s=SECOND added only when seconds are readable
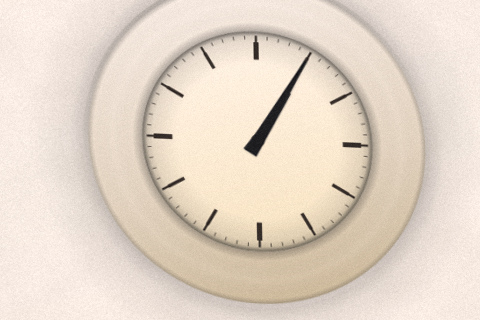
h=1 m=5
